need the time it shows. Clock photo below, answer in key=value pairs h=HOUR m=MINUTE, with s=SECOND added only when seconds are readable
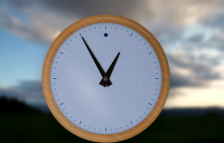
h=12 m=55
